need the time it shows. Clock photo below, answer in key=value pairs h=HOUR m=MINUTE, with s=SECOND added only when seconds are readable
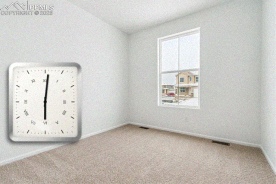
h=6 m=1
